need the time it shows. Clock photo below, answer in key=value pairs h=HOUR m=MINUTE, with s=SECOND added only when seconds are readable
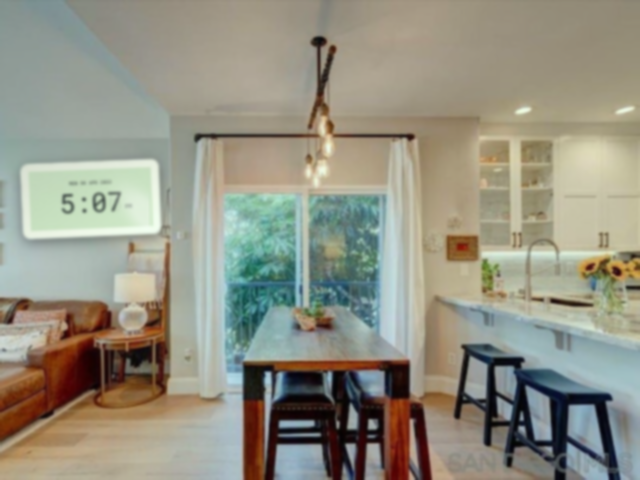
h=5 m=7
